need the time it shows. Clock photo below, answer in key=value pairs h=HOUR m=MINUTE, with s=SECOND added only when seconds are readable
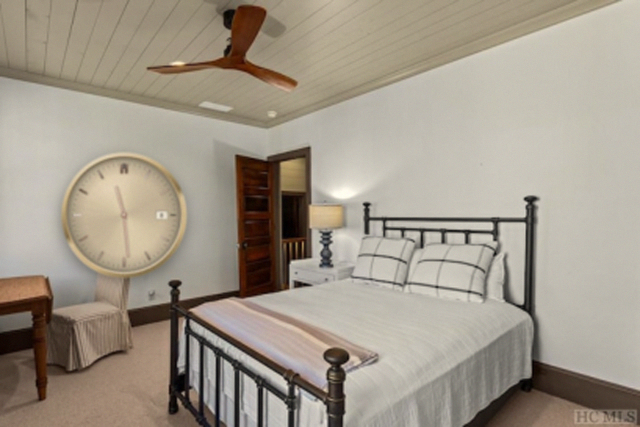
h=11 m=29
